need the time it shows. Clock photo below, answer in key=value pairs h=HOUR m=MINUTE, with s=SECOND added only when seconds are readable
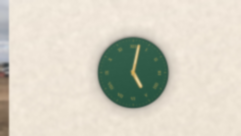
h=5 m=2
